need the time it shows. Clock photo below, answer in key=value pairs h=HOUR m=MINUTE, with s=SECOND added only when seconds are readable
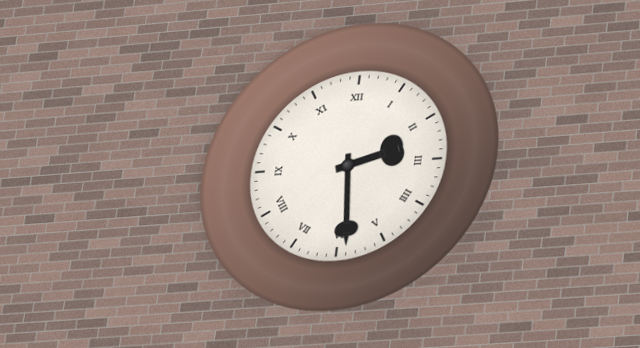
h=2 m=29
